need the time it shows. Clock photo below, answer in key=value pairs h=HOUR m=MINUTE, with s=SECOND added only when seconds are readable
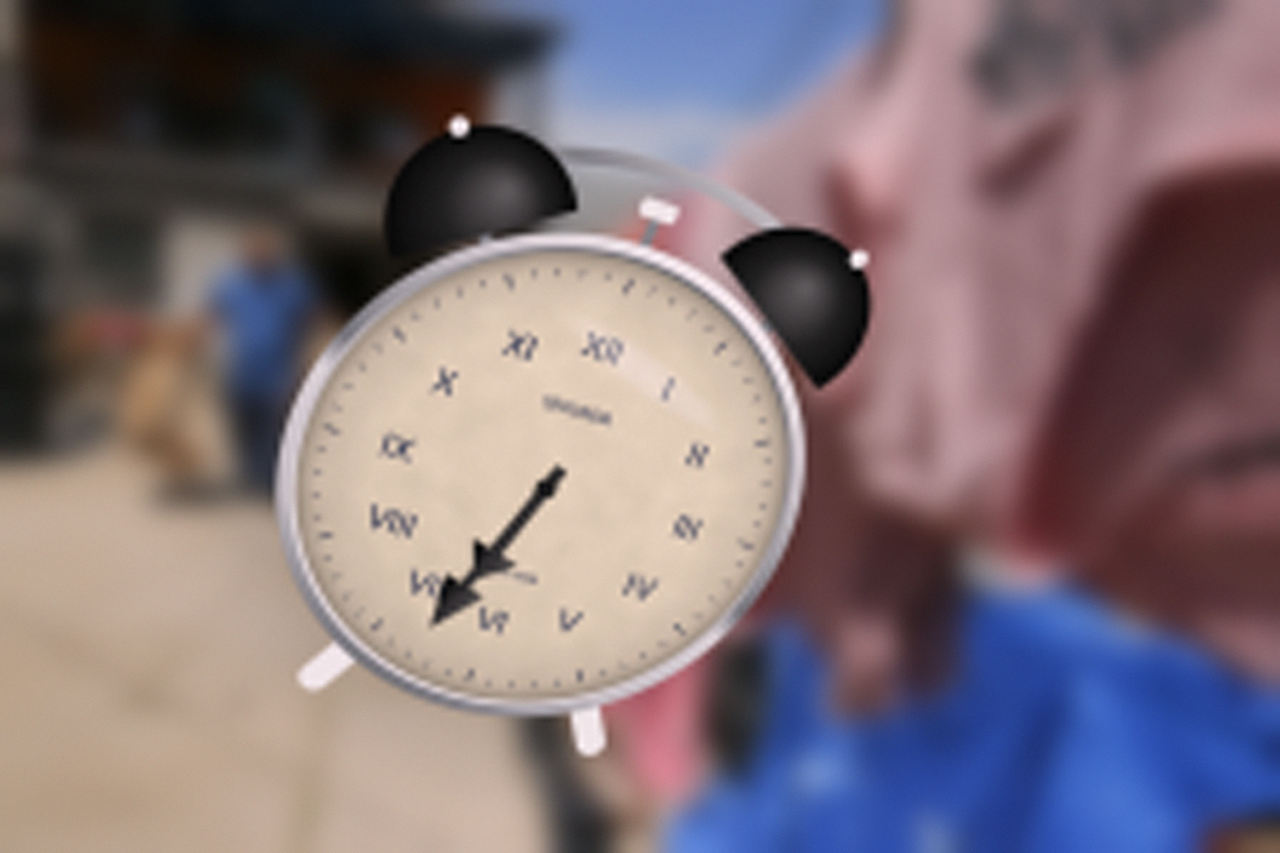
h=6 m=33
